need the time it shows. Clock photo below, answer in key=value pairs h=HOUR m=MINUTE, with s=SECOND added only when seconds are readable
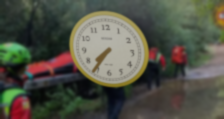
h=7 m=36
